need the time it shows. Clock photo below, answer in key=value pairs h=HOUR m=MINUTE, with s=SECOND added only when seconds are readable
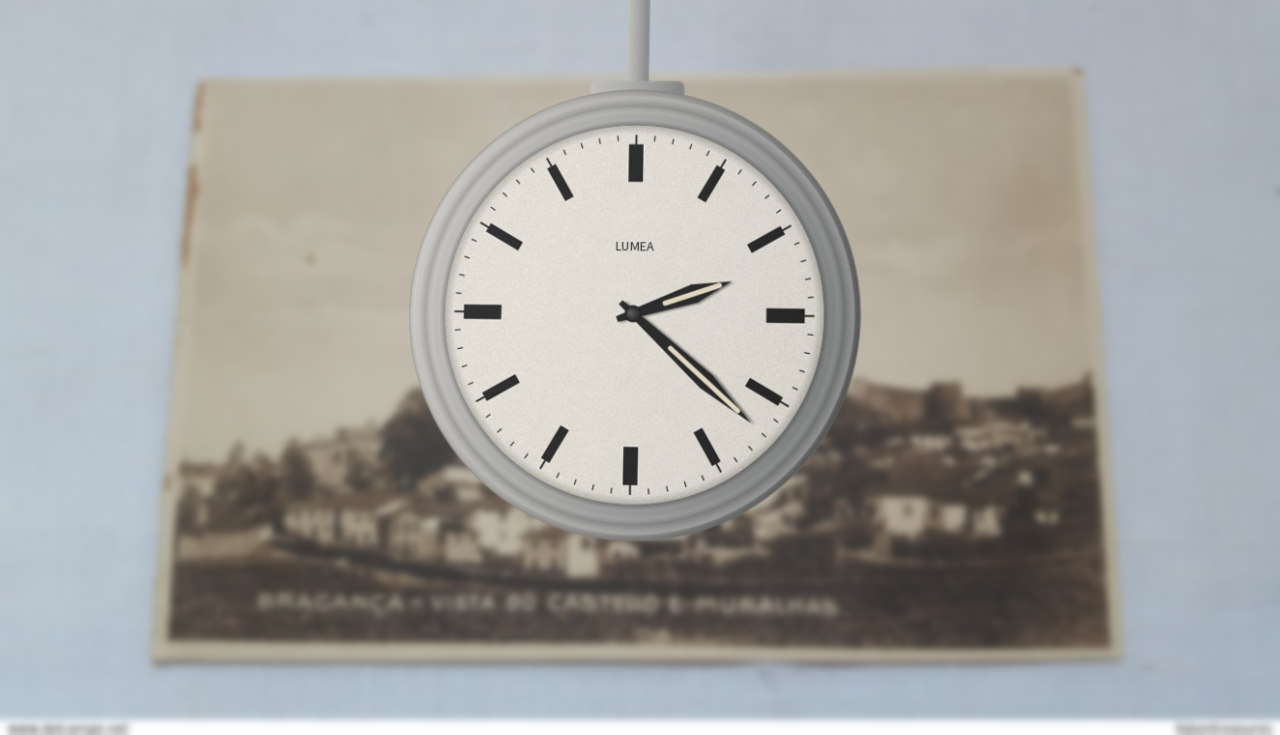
h=2 m=22
